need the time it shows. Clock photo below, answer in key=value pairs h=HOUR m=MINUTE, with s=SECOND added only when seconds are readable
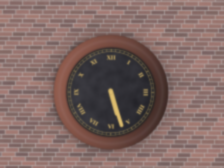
h=5 m=27
